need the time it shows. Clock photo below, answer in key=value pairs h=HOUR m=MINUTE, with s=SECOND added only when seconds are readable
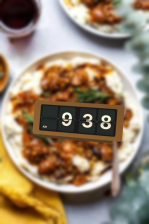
h=9 m=38
